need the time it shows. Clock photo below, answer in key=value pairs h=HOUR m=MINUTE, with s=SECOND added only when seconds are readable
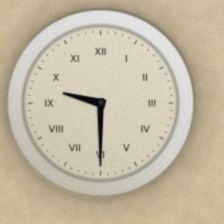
h=9 m=30
